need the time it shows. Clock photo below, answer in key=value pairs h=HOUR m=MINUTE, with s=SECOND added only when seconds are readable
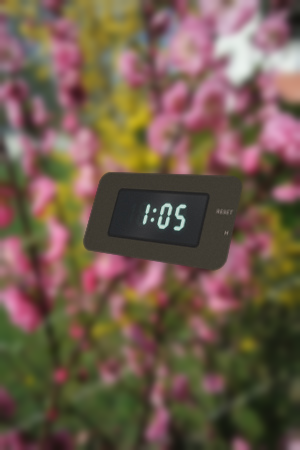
h=1 m=5
